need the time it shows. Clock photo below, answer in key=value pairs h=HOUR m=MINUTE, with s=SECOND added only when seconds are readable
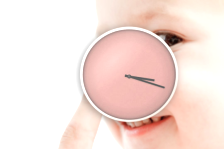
h=3 m=18
